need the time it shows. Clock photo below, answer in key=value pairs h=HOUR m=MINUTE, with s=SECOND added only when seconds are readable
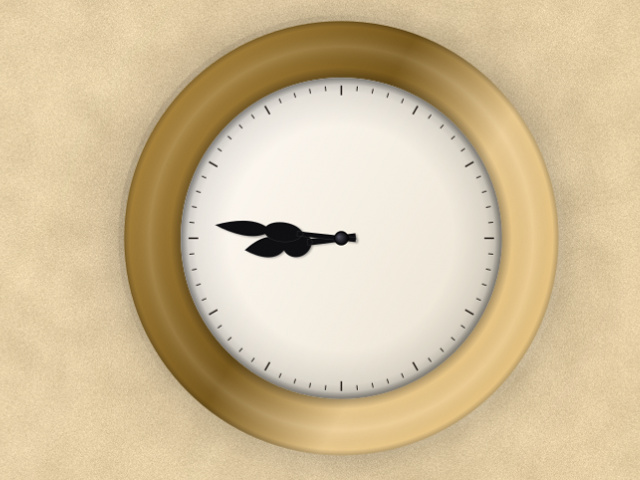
h=8 m=46
